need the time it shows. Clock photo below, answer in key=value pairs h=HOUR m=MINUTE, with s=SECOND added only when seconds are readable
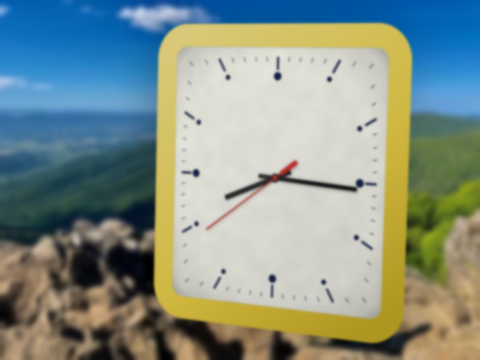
h=8 m=15 s=39
